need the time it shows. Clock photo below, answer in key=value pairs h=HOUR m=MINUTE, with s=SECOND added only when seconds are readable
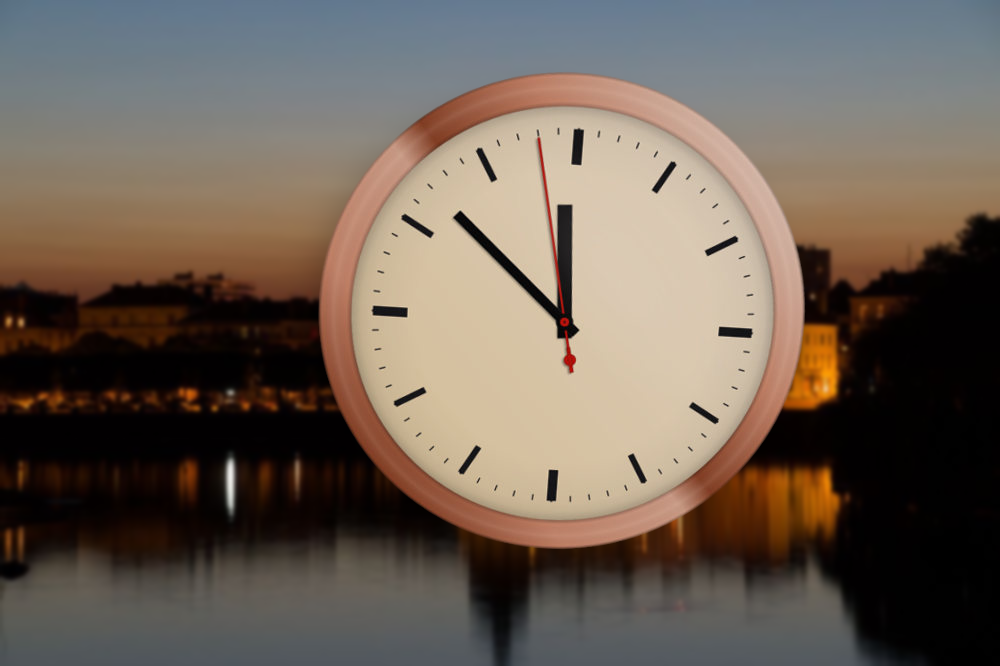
h=11 m=51 s=58
